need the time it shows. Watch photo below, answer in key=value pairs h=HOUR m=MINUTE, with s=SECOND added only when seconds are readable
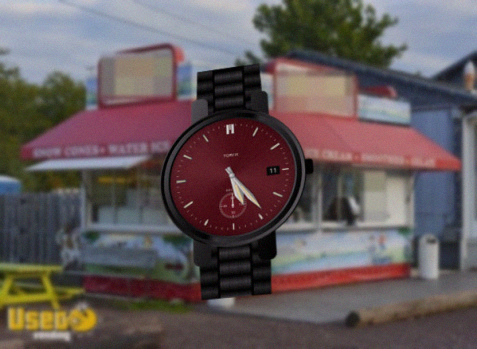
h=5 m=24
